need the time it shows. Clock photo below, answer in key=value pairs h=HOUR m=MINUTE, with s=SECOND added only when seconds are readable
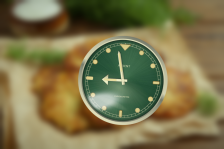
h=8 m=58
